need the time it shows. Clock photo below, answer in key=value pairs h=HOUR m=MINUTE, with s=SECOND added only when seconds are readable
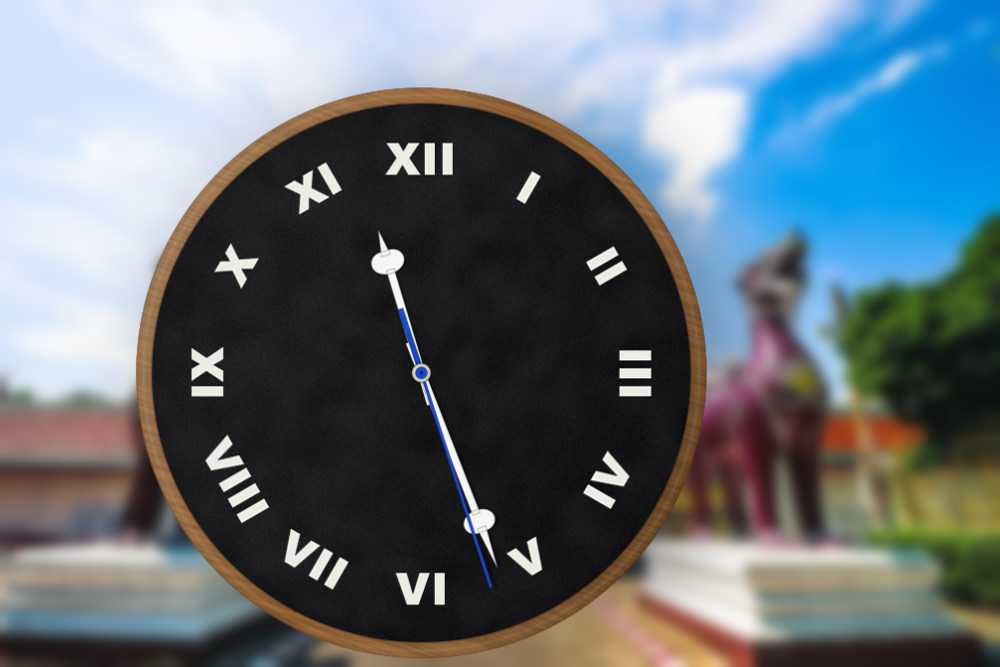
h=11 m=26 s=27
